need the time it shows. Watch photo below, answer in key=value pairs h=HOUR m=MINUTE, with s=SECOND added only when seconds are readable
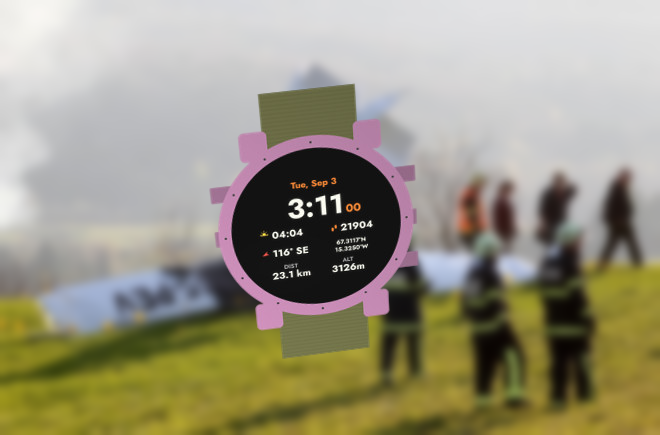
h=3 m=11 s=0
